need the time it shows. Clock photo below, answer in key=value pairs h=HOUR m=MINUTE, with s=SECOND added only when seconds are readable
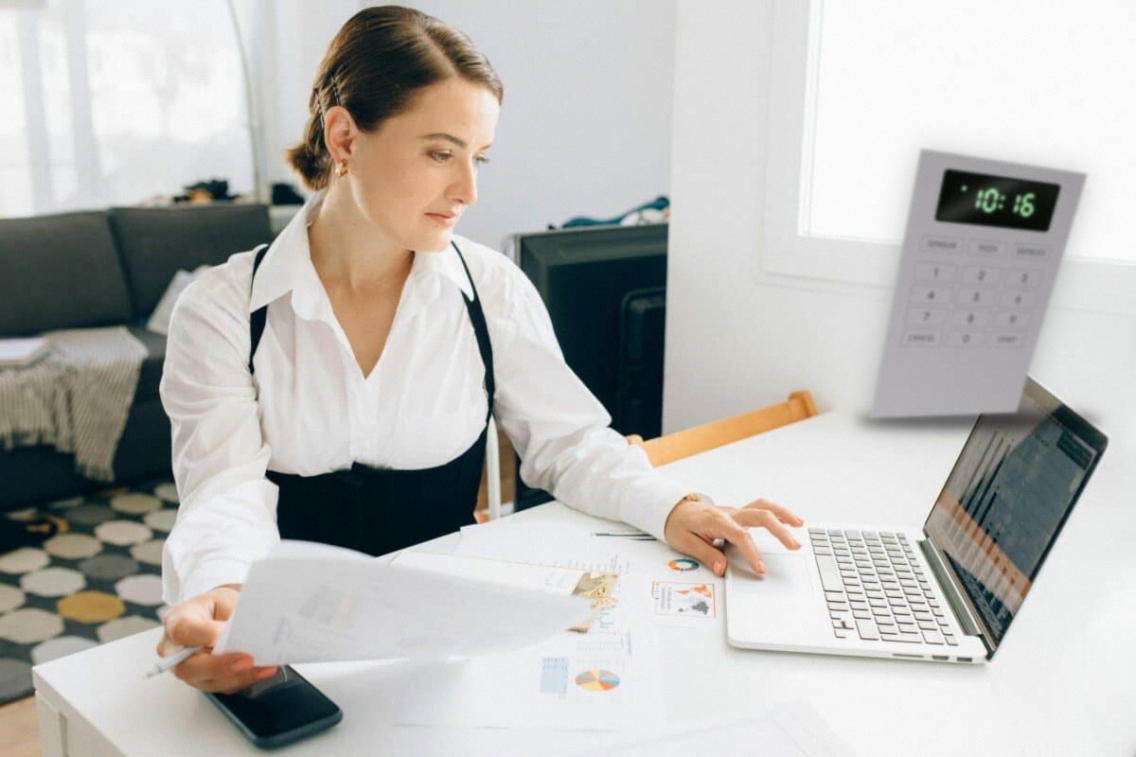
h=10 m=16
